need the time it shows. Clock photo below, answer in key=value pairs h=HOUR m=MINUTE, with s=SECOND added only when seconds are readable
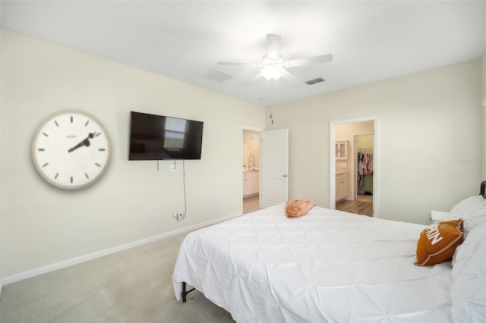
h=2 m=9
